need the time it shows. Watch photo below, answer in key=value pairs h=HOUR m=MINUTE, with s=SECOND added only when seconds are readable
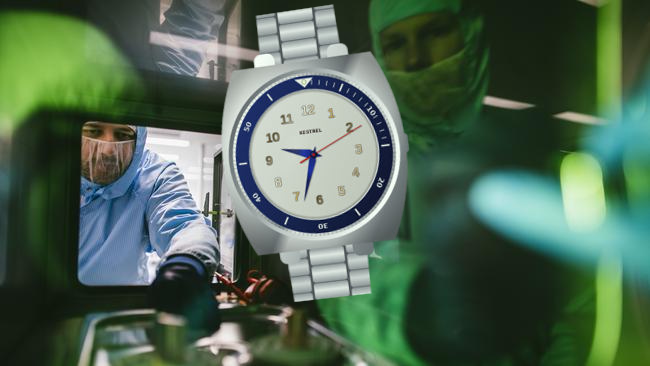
h=9 m=33 s=11
